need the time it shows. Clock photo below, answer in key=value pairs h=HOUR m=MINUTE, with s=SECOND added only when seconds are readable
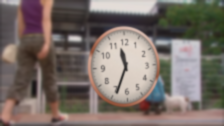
h=11 m=34
